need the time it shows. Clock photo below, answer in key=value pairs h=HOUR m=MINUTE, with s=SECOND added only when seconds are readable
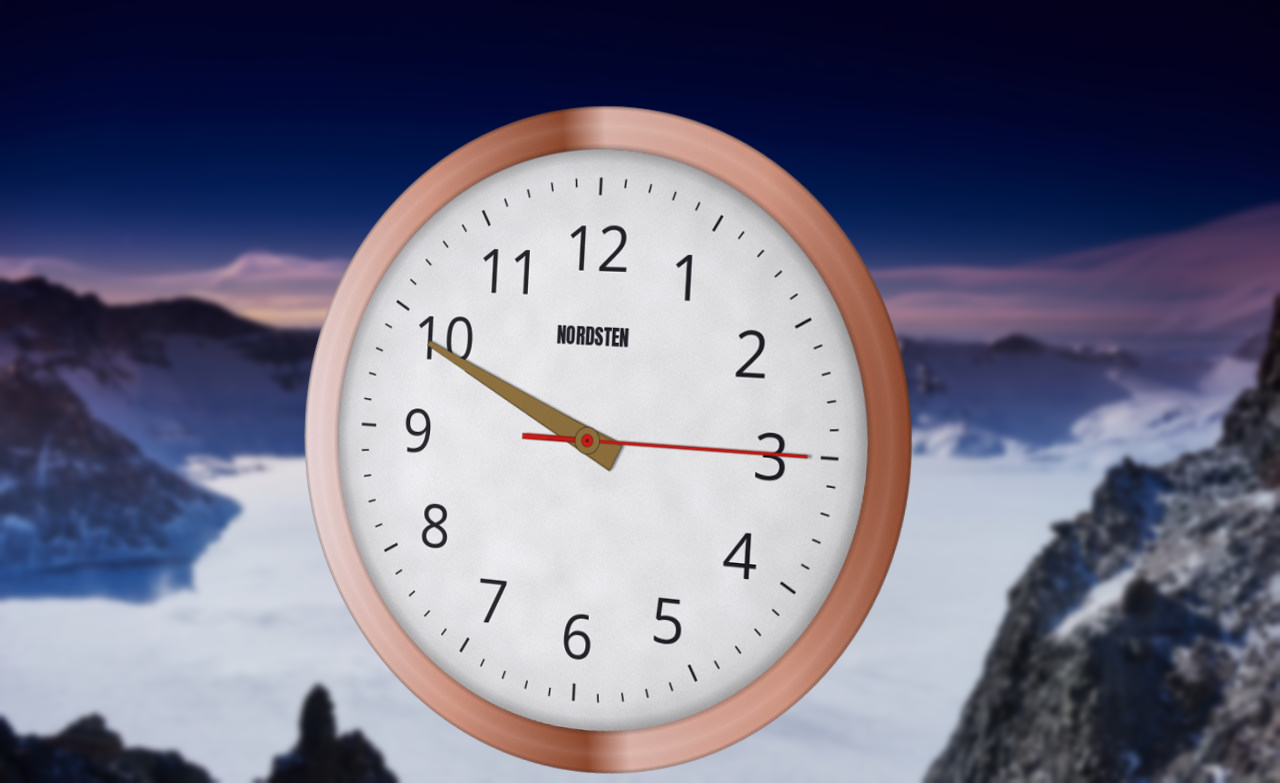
h=9 m=49 s=15
